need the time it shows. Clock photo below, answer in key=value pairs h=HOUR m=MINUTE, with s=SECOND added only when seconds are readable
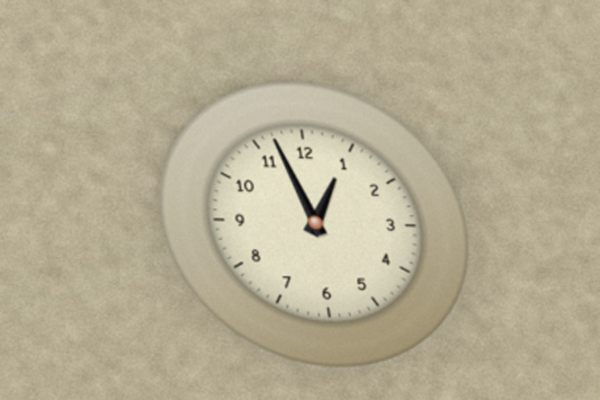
h=12 m=57
